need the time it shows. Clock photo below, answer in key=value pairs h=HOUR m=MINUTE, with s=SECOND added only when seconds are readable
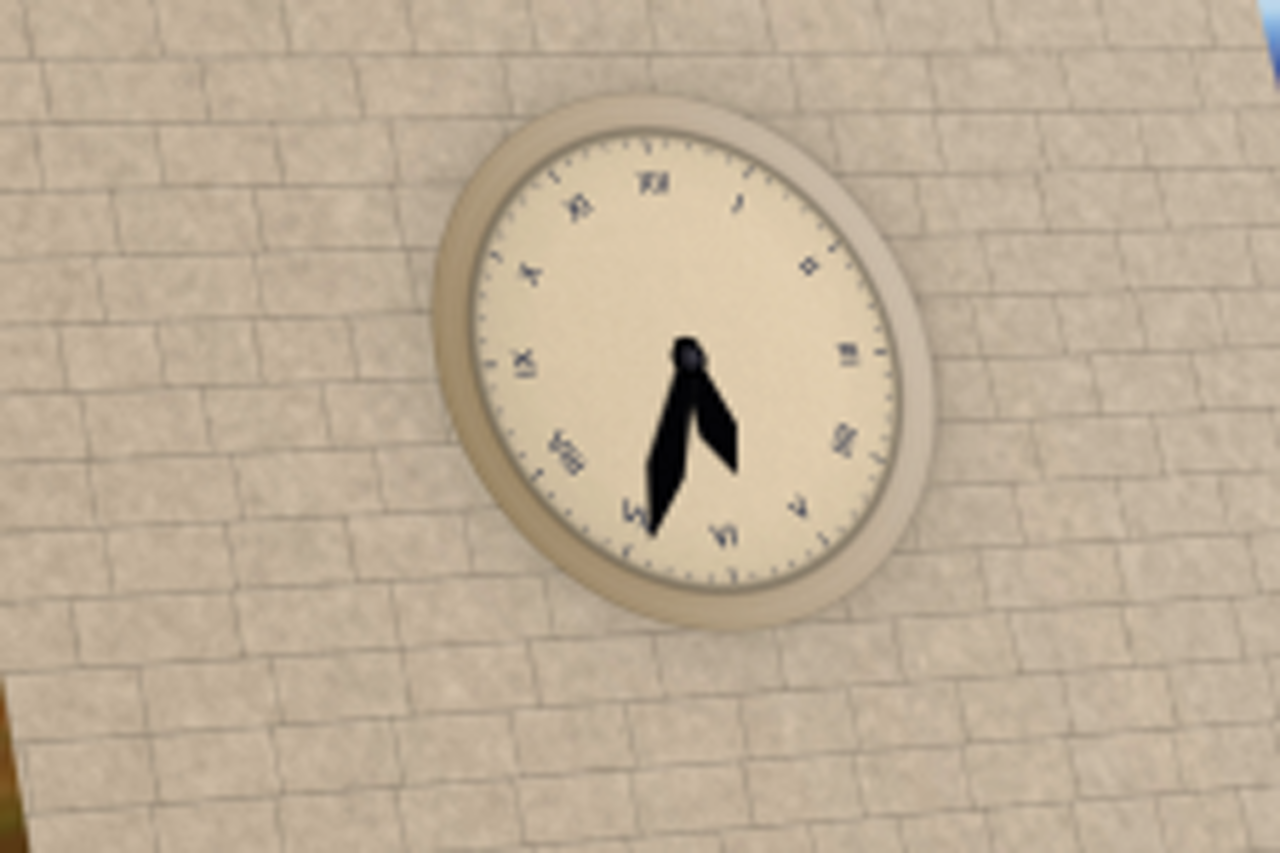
h=5 m=34
